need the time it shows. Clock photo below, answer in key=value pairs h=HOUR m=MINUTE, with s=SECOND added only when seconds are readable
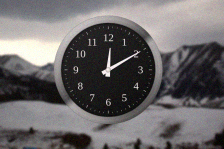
h=12 m=10
